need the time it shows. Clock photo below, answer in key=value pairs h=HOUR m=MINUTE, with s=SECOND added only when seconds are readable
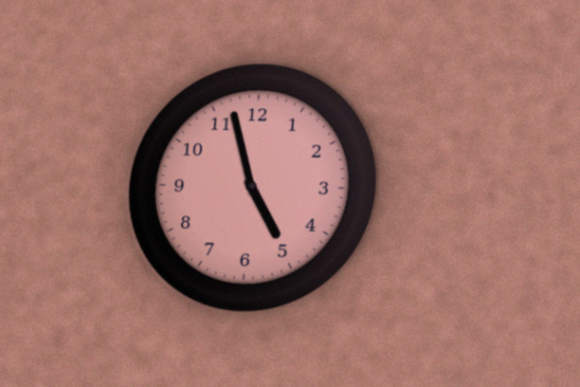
h=4 m=57
